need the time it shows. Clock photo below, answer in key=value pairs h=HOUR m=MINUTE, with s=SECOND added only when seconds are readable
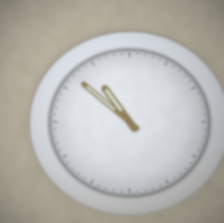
h=10 m=52
